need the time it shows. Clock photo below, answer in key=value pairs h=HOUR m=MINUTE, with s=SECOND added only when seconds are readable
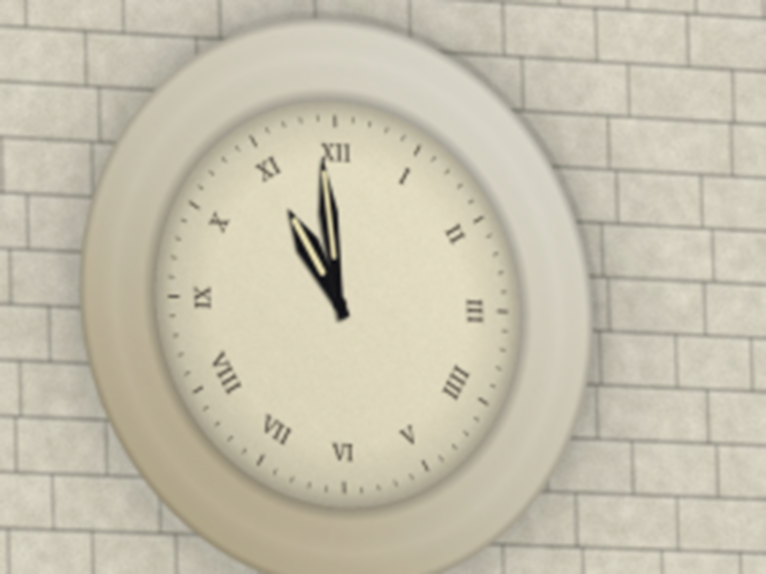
h=10 m=59
